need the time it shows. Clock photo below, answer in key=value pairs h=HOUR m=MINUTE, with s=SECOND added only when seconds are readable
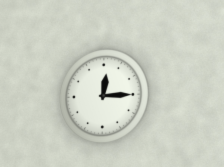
h=12 m=15
